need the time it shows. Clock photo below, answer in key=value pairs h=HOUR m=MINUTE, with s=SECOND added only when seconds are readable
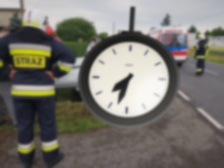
h=7 m=33
